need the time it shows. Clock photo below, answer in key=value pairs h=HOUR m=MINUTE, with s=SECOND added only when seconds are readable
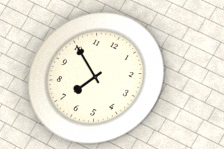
h=6 m=50
